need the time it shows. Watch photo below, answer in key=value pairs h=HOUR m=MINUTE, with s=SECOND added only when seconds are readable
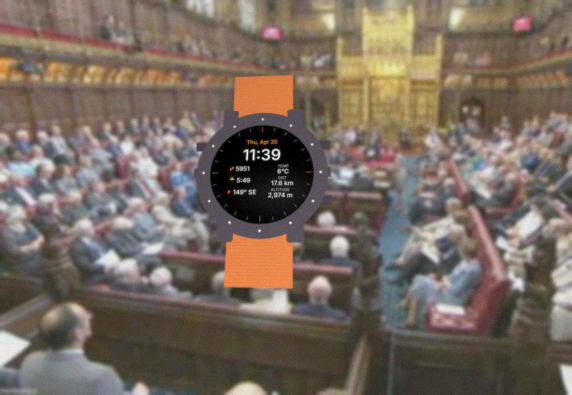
h=11 m=39
